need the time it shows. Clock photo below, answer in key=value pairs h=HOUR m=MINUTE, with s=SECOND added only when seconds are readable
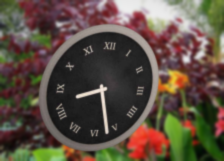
h=8 m=27
